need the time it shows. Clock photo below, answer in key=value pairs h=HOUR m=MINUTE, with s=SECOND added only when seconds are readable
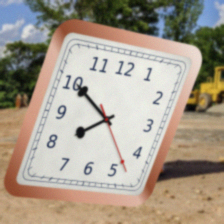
h=7 m=50 s=23
